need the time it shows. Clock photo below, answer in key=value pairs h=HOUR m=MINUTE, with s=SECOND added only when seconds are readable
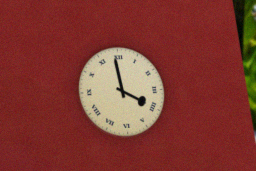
h=3 m=59
